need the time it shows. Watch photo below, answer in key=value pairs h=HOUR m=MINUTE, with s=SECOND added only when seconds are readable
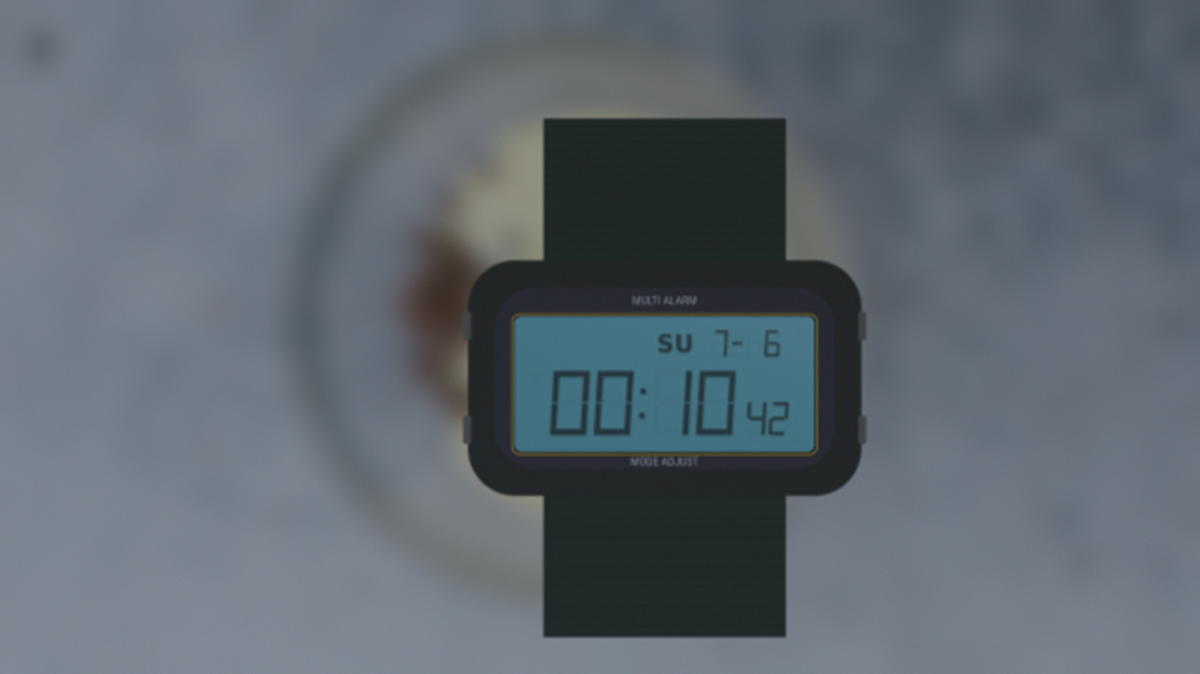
h=0 m=10 s=42
